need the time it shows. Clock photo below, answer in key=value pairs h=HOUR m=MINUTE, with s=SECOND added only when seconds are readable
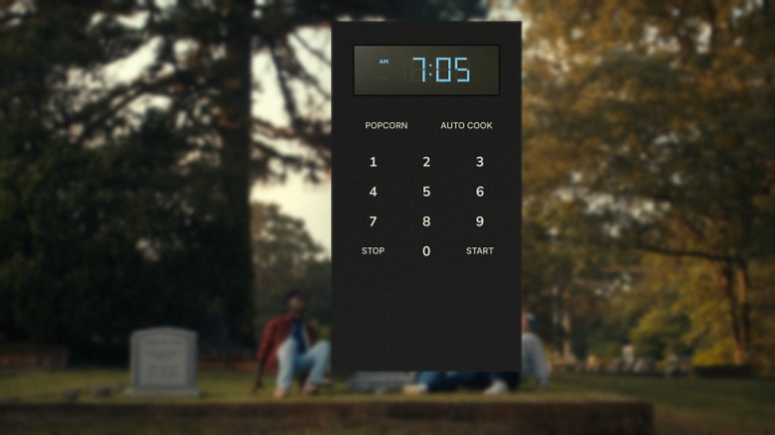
h=7 m=5
